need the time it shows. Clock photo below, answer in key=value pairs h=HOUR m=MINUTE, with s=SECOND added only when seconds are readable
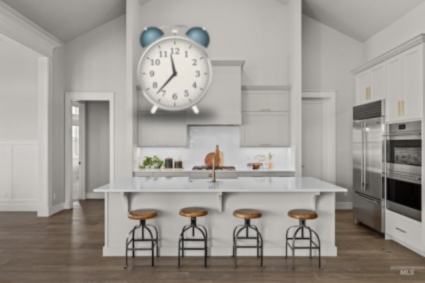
h=11 m=37
